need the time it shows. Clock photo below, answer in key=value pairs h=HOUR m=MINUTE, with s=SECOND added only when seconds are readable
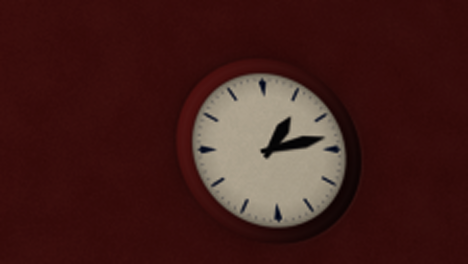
h=1 m=13
